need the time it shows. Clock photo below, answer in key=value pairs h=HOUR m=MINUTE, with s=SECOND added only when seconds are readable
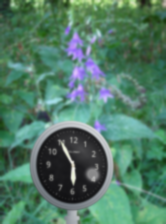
h=5 m=55
